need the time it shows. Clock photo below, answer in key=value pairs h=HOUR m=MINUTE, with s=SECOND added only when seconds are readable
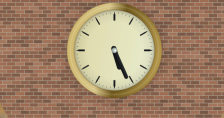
h=5 m=26
